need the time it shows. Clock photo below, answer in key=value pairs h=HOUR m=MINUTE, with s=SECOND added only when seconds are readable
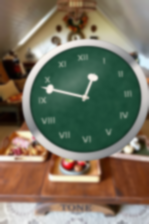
h=12 m=48
